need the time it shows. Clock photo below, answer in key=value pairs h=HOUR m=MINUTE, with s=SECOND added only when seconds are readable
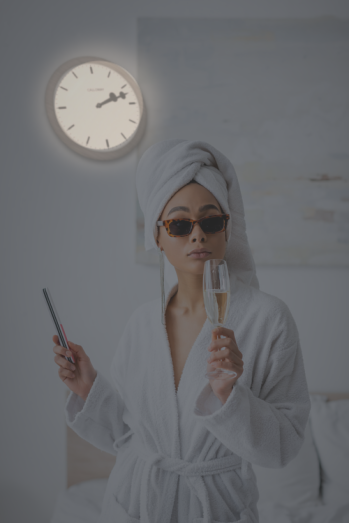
h=2 m=12
